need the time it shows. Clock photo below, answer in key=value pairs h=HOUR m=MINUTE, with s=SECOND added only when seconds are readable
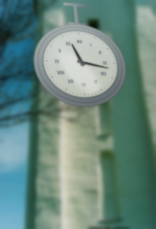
h=11 m=17
